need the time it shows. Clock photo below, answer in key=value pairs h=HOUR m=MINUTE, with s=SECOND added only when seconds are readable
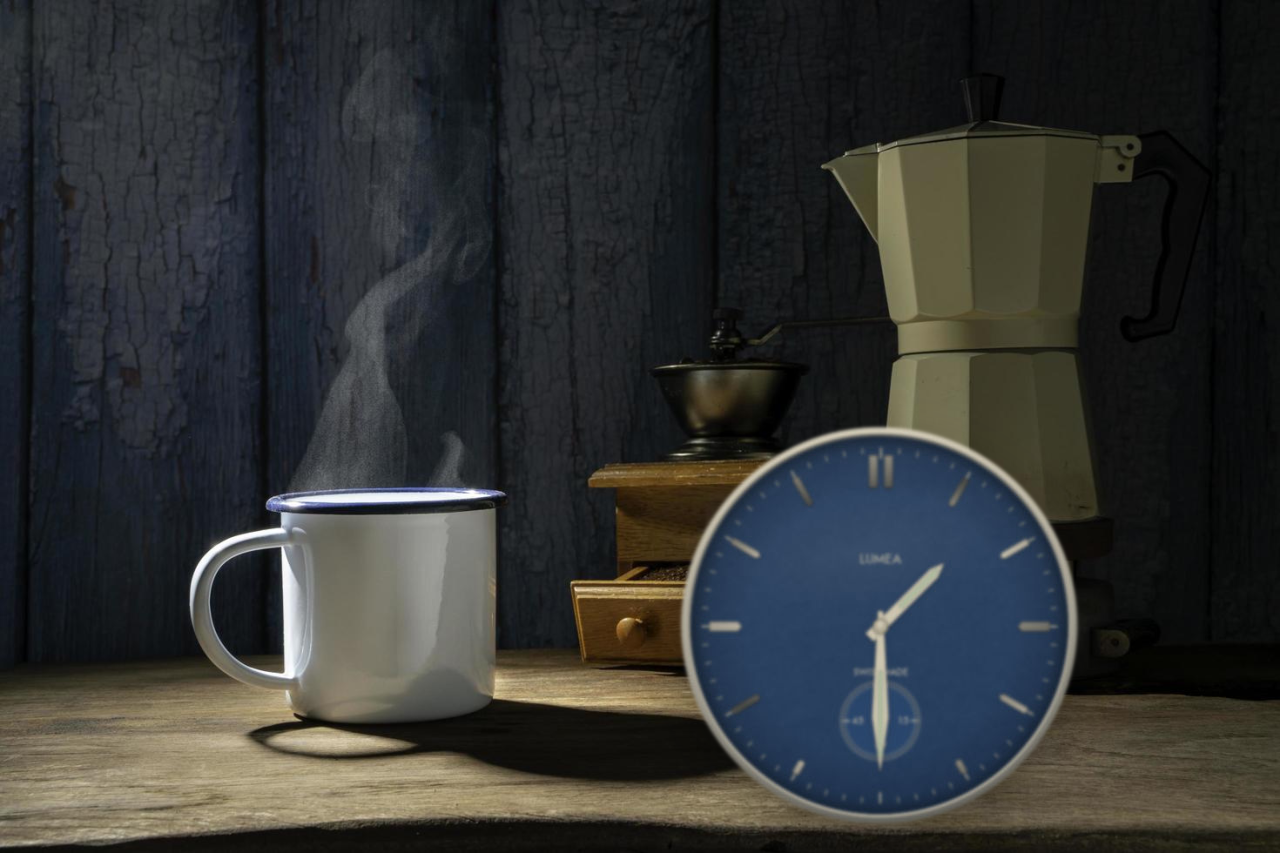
h=1 m=30
